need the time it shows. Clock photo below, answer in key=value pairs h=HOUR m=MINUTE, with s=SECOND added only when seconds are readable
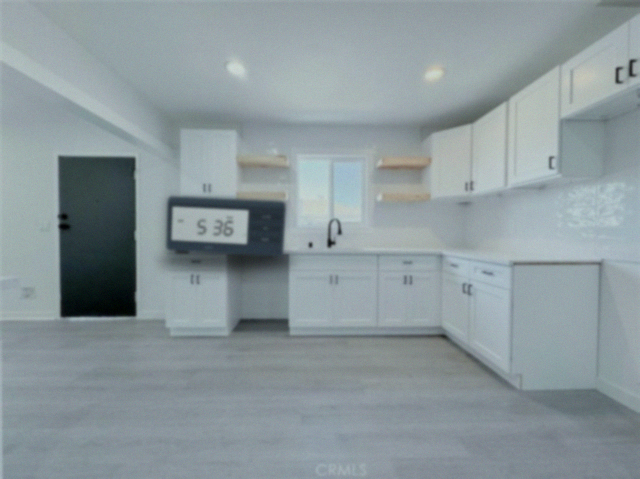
h=5 m=36
